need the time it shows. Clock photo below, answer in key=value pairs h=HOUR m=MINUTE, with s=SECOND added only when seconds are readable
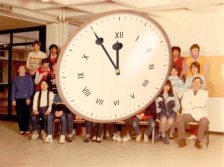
h=11 m=55
